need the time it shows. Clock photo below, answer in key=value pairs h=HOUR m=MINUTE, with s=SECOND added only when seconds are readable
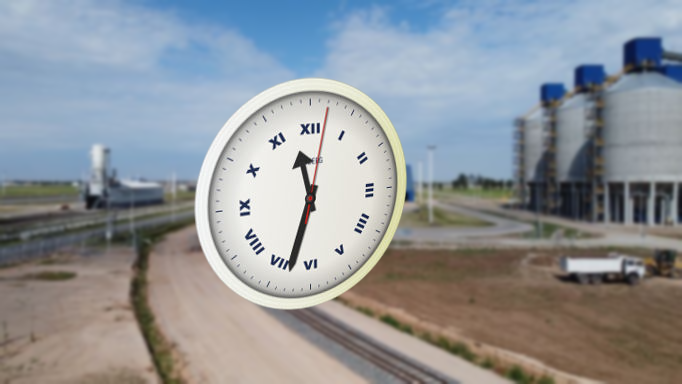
h=11 m=33 s=2
